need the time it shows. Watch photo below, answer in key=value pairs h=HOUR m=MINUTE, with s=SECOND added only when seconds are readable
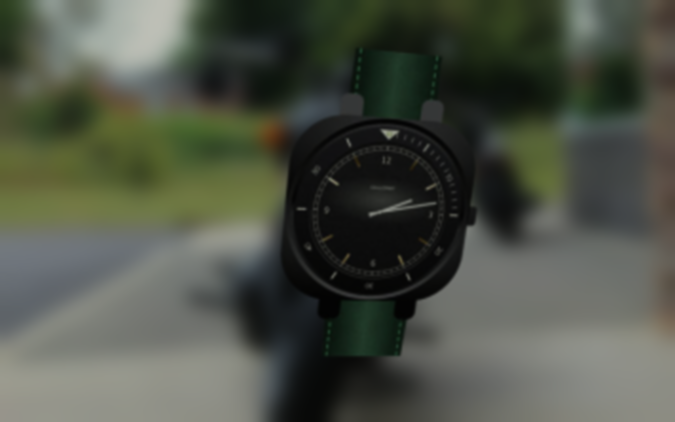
h=2 m=13
